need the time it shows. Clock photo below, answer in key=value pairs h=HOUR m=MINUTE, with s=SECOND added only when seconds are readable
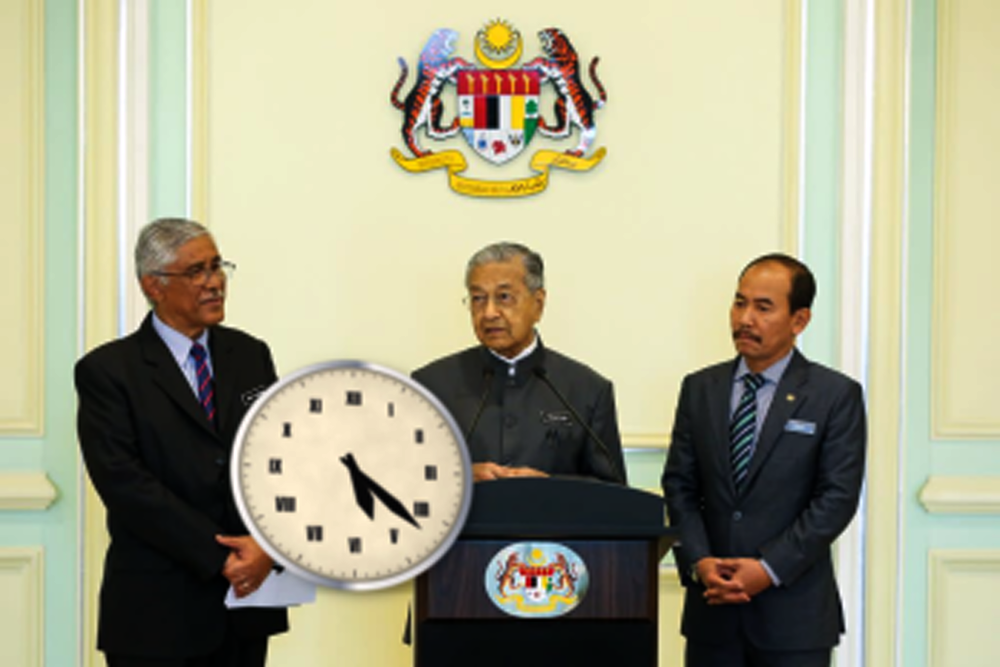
h=5 m=22
